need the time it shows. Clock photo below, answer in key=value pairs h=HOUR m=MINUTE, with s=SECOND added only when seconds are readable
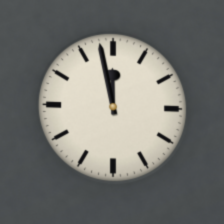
h=11 m=58
